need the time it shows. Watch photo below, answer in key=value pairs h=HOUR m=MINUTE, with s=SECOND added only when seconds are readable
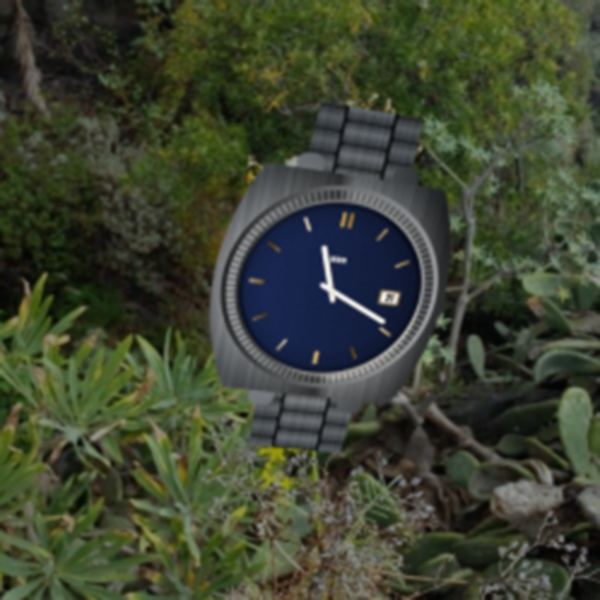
h=11 m=19
